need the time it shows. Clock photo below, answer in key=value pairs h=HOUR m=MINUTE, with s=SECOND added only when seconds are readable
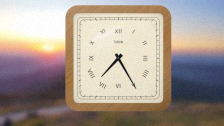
h=7 m=25
